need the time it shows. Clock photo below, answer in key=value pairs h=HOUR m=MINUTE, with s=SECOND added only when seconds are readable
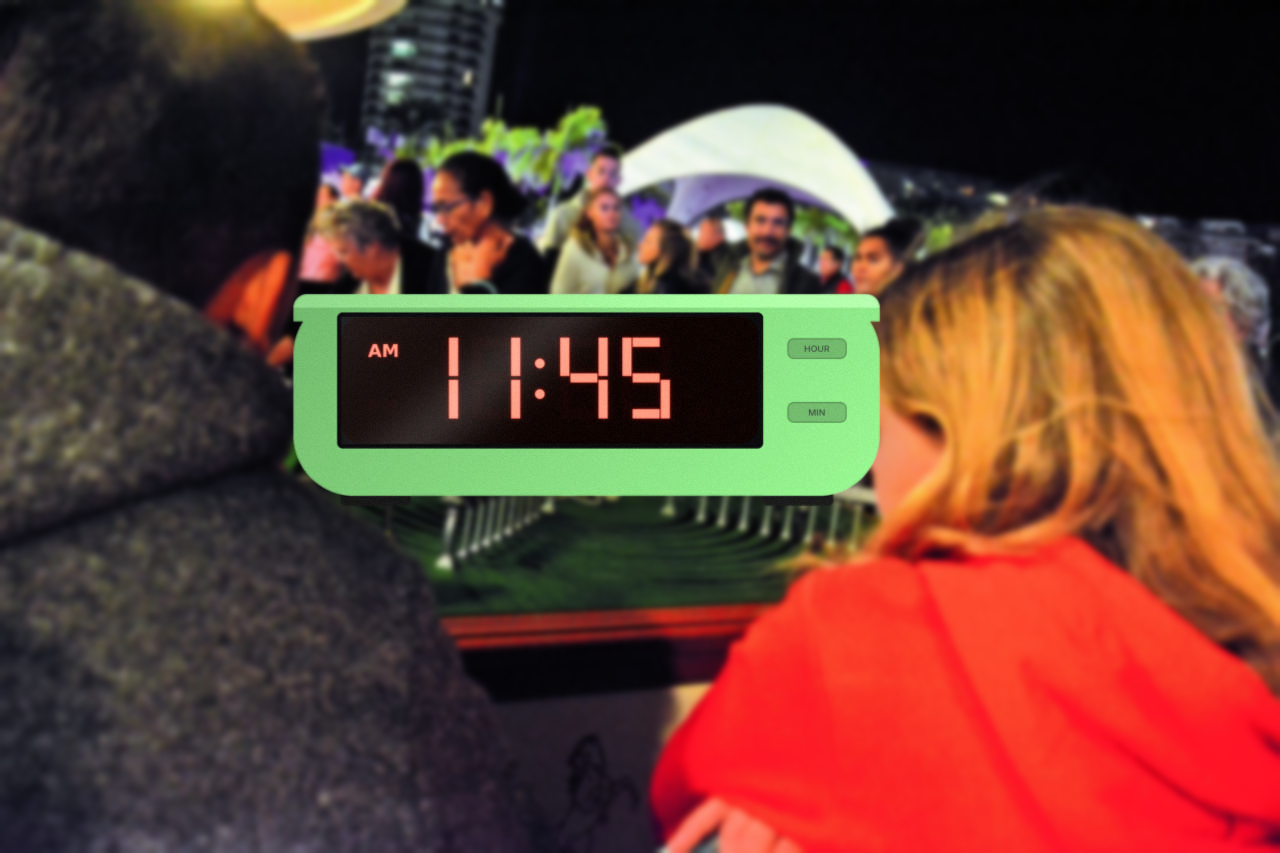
h=11 m=45
